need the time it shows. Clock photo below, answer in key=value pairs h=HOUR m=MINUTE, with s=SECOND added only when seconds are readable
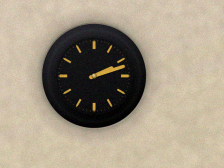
h=2 m=12
